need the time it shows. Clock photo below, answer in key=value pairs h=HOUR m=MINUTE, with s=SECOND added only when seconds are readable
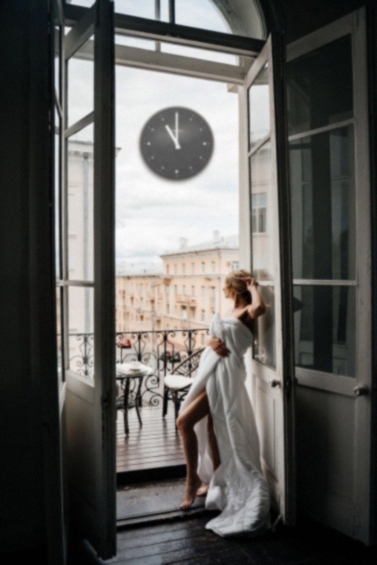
h=11 m=0
